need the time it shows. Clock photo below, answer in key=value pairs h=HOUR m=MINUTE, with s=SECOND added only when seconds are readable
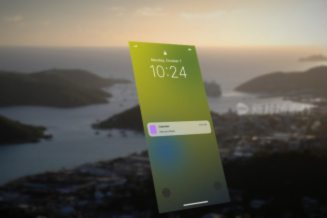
h=10 m=24
